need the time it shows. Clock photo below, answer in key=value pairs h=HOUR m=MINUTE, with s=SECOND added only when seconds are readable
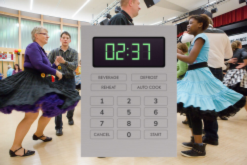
h=2 m=37
